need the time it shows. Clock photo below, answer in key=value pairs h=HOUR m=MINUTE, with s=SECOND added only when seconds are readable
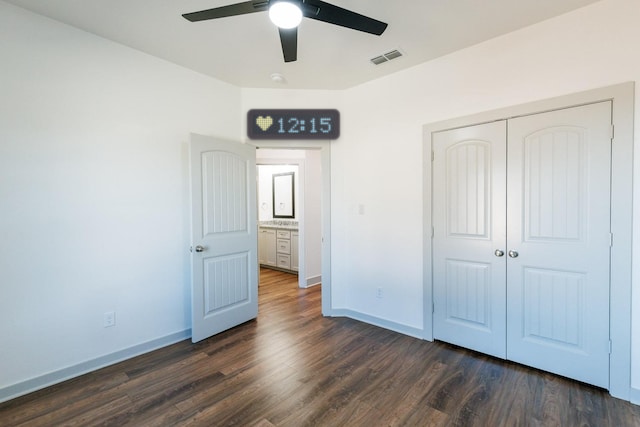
h=12 m=15
